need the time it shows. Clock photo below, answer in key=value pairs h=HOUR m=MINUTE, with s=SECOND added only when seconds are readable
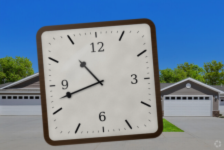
h=10 m=42
